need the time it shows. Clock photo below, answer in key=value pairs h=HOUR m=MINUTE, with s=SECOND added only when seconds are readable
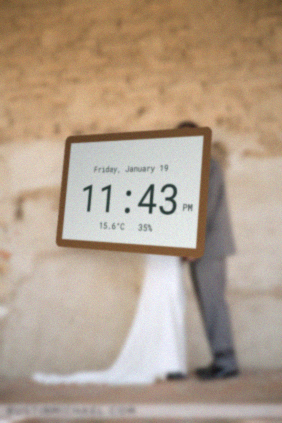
h=11 m=43
